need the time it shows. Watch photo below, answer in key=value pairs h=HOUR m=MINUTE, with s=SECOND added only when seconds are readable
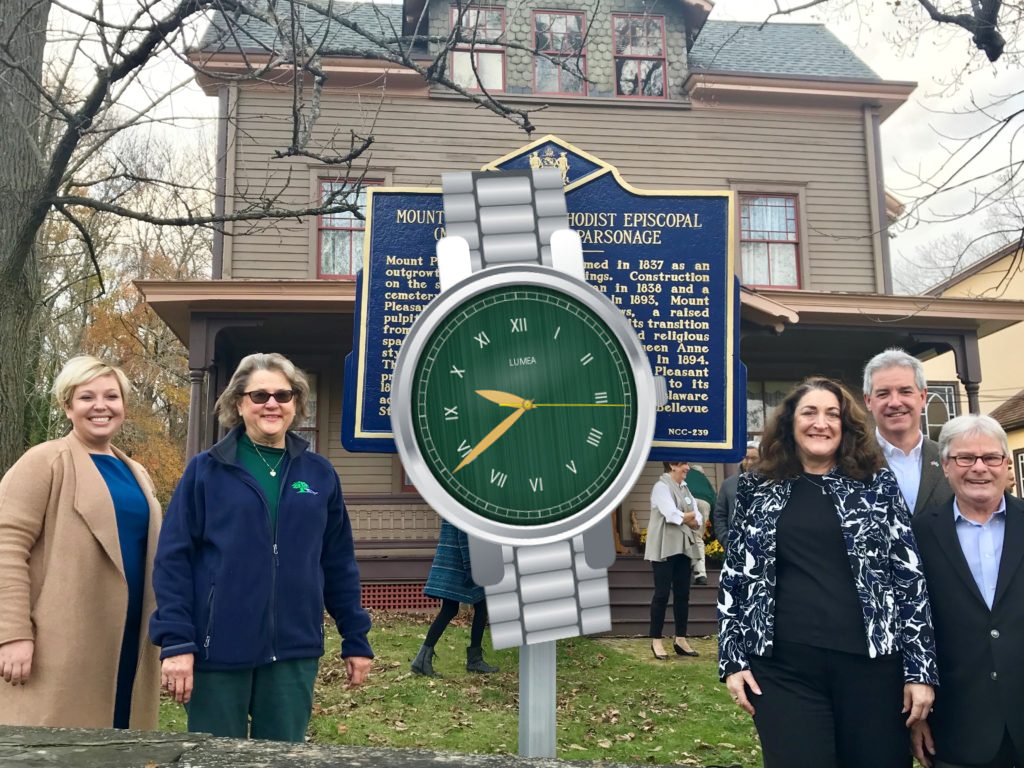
h=9 m=39 s=16
